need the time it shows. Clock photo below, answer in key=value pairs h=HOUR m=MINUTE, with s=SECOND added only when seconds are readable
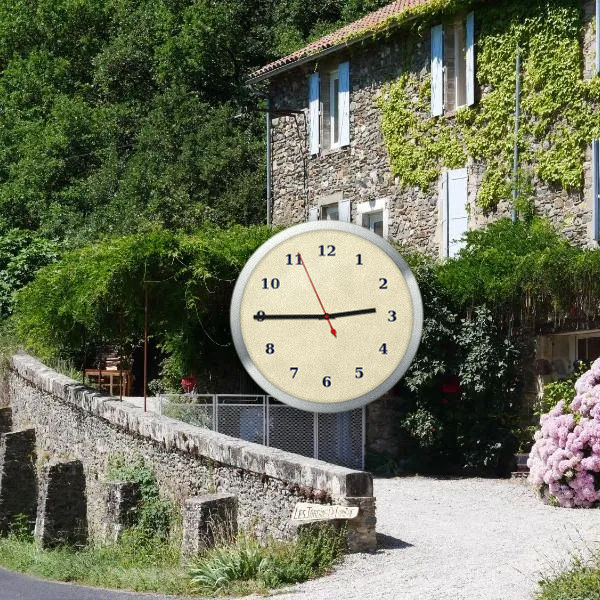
h=2 m=44 s=56
